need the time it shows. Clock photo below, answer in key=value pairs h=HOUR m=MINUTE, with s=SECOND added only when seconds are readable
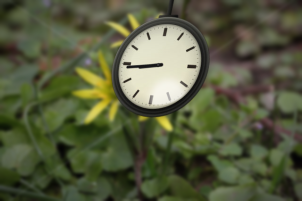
h=8 m=44
